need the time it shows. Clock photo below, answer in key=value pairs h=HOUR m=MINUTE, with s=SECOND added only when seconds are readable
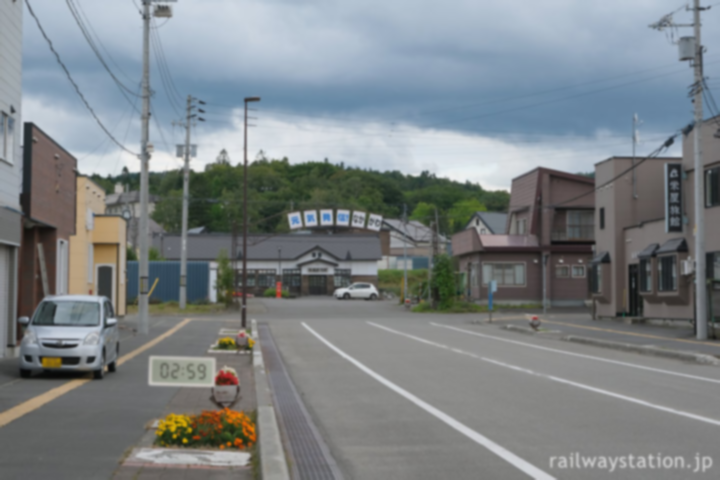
h=2 m=59
